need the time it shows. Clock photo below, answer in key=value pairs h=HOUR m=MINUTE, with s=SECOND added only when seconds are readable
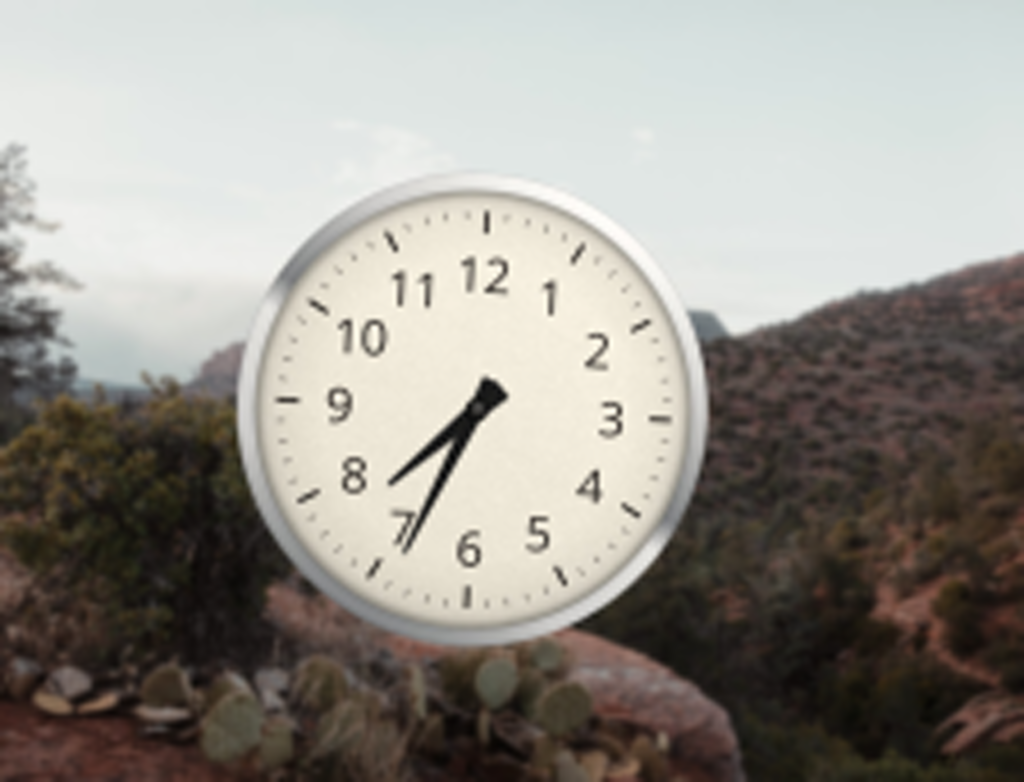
h=7 m=34
